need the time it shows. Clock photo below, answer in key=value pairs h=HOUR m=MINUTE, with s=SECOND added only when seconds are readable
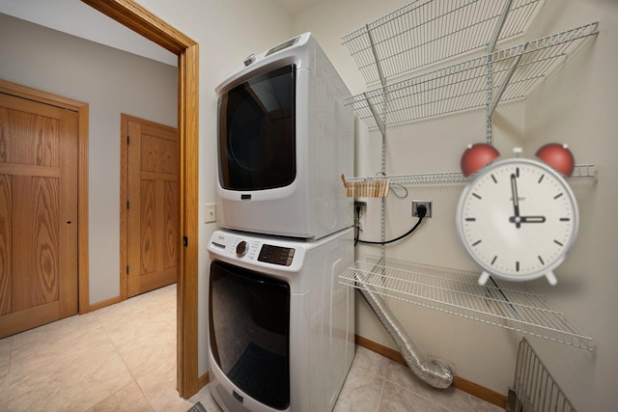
h=2 m=59
